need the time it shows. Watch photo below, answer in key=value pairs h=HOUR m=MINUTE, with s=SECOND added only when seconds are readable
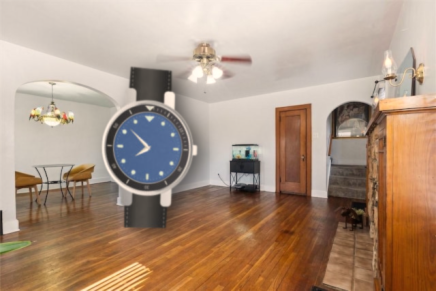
h=7 m=52
